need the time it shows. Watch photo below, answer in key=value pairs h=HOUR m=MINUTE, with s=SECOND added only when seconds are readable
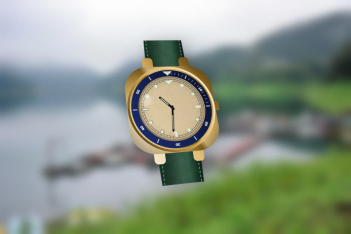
h=10 m=31
